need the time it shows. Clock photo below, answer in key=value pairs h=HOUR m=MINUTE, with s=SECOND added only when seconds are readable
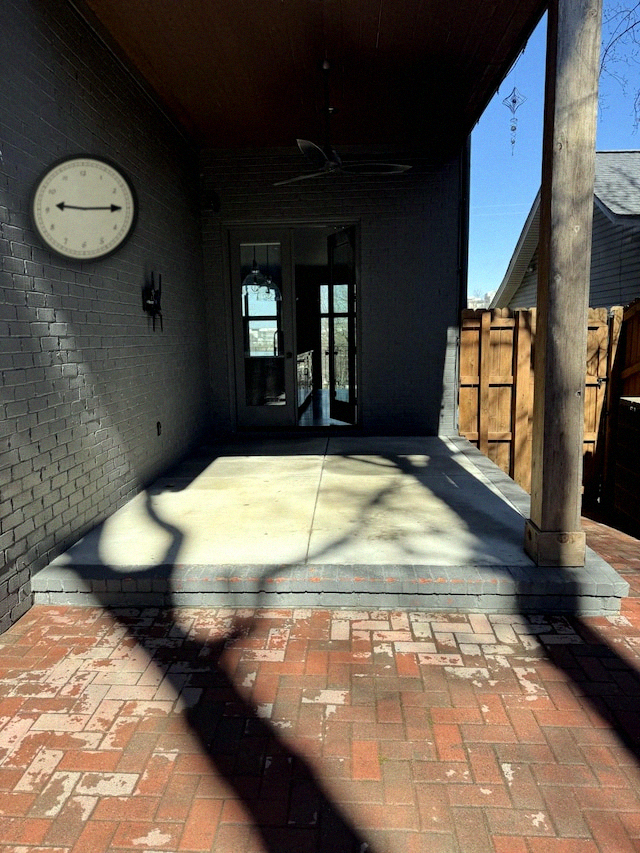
h=9 m=15
